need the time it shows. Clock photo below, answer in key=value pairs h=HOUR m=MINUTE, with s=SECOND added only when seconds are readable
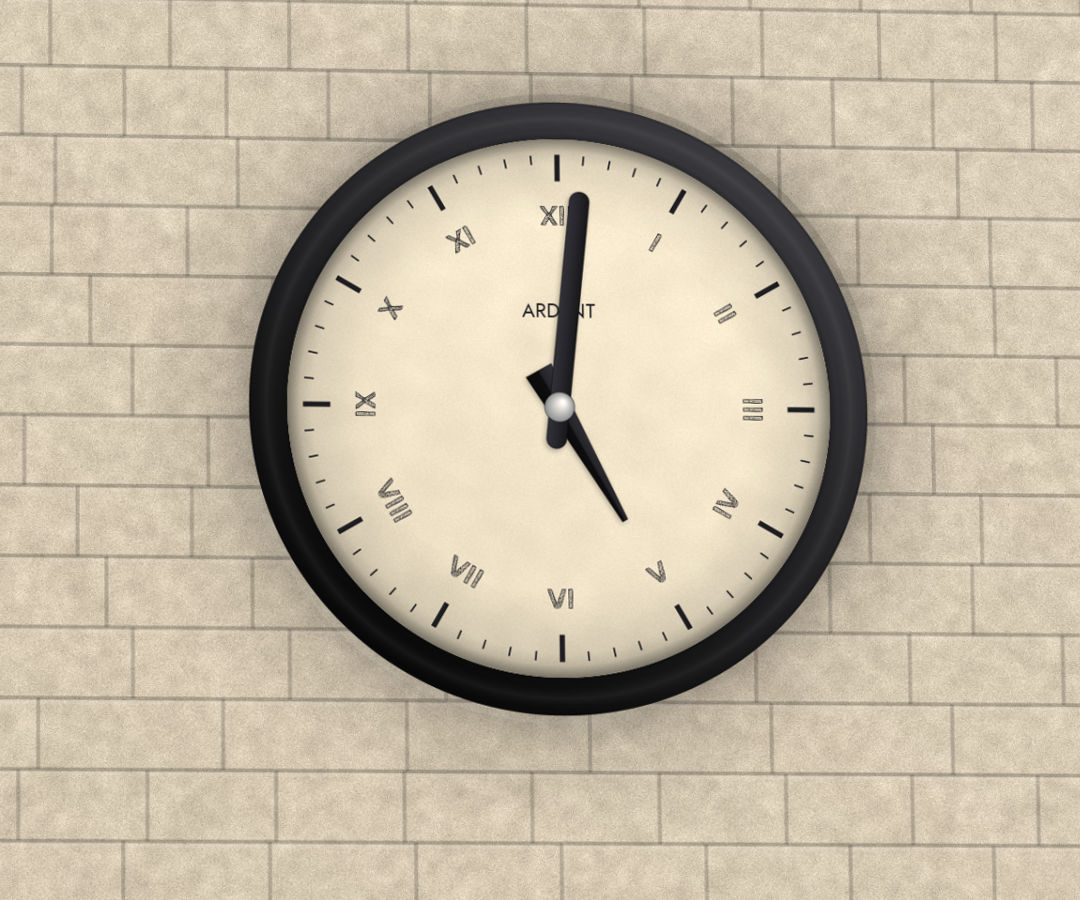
h=5 m=1
